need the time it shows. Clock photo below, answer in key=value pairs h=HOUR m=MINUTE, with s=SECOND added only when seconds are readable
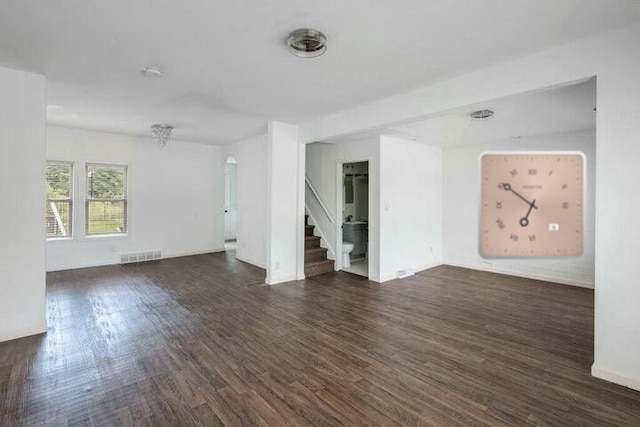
h=6 m=51
